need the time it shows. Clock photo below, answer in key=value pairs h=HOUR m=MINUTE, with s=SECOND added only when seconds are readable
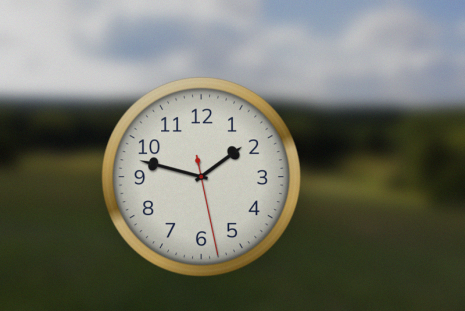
h=1 m=47 s=28
